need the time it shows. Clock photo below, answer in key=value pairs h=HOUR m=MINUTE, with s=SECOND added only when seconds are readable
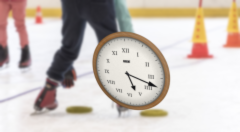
h=5 m=18
